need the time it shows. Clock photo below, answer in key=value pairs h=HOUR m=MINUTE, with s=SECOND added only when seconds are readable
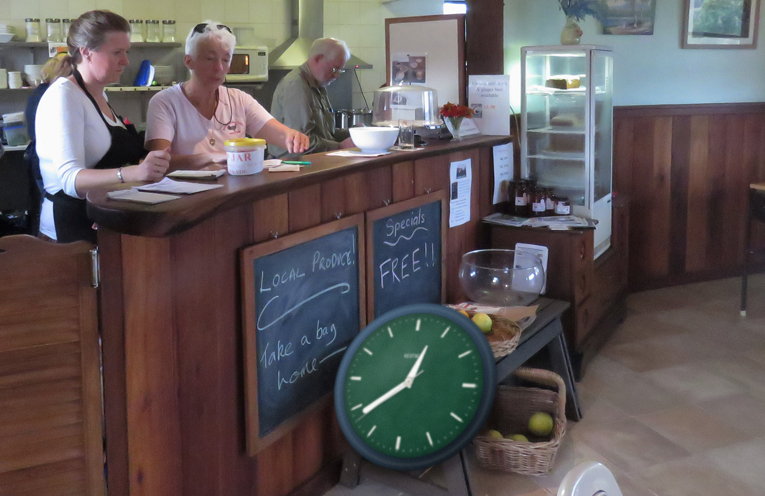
h=12 m=38 s=38
